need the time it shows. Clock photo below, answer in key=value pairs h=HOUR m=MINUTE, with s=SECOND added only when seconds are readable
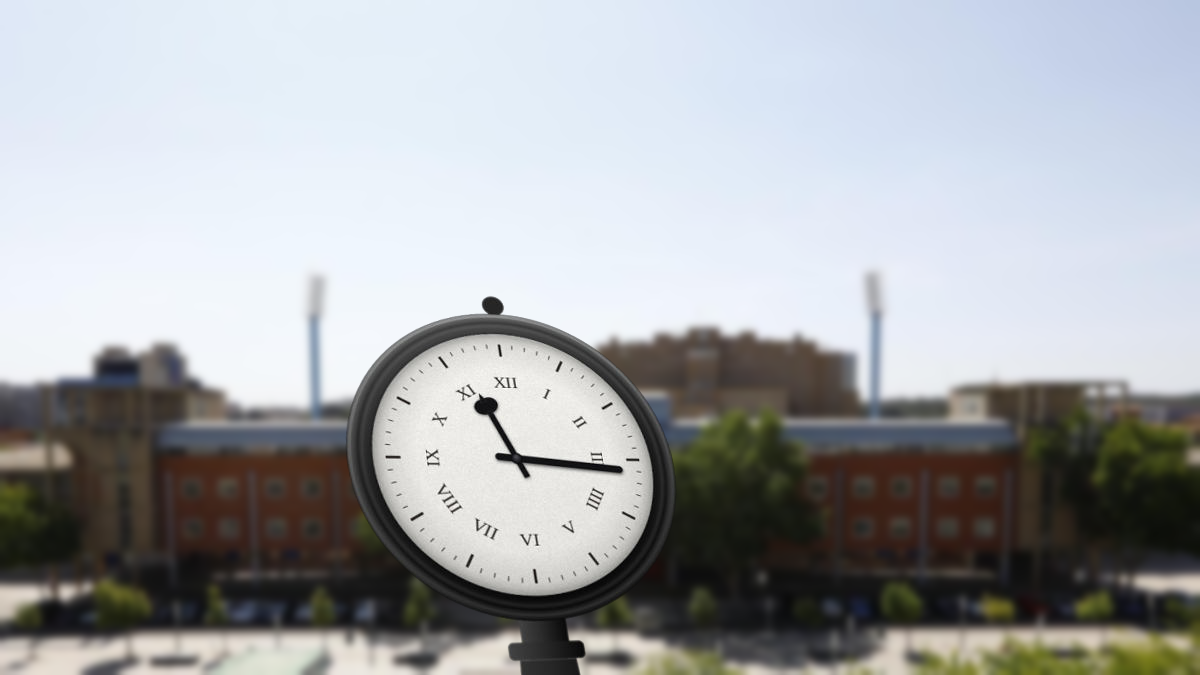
h=11 m=16
